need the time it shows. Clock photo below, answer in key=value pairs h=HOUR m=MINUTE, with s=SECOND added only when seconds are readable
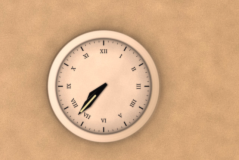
h=7 m=37
